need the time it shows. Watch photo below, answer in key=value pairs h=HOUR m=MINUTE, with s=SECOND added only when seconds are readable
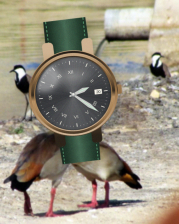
h=2 m=22
